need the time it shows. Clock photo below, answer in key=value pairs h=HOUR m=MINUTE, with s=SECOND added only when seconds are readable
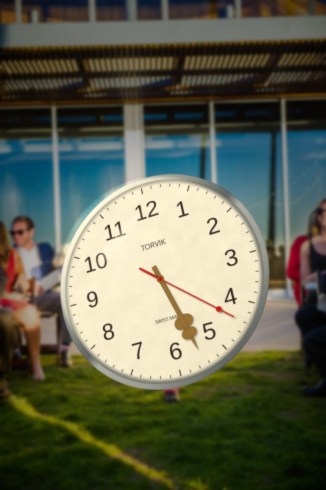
h=5 m=27 s=22
